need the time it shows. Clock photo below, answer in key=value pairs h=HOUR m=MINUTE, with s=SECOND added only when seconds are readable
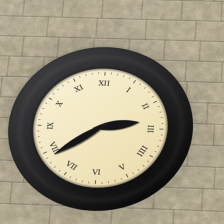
h=2 m=39
